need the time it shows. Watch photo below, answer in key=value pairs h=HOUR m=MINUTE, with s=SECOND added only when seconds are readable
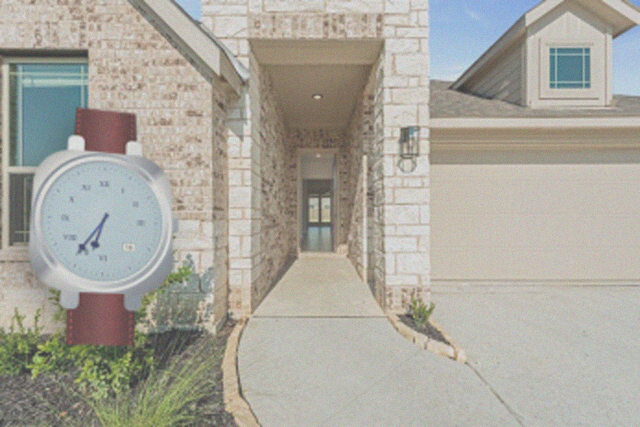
h=6 m=36
